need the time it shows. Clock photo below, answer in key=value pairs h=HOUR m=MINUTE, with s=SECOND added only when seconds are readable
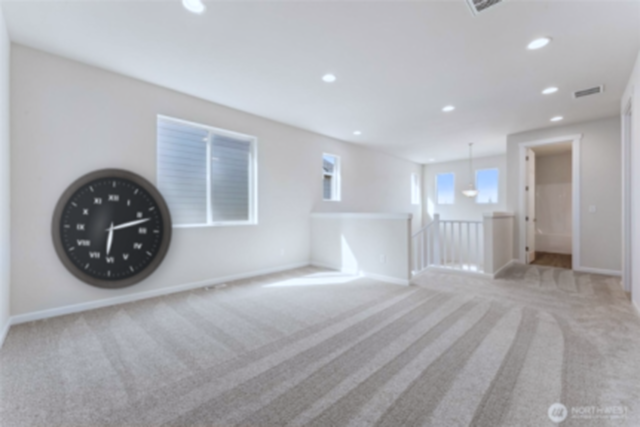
h=6 m=12
